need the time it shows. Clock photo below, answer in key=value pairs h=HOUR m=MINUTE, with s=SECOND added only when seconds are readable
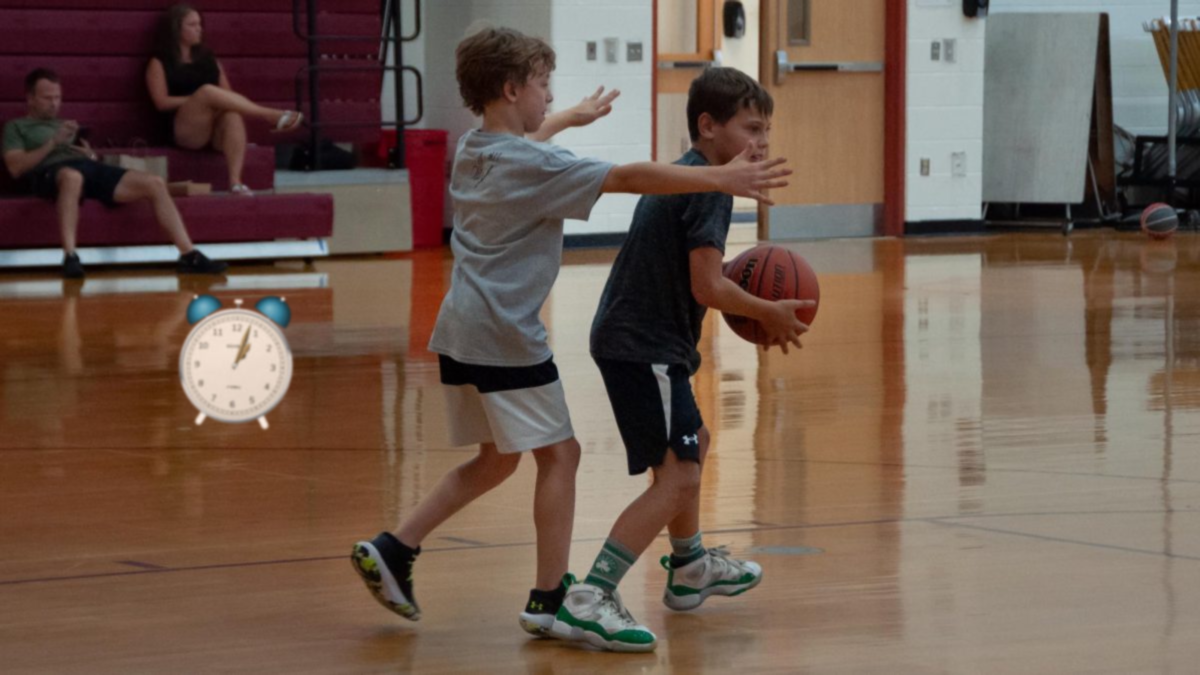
h=1 m=3
